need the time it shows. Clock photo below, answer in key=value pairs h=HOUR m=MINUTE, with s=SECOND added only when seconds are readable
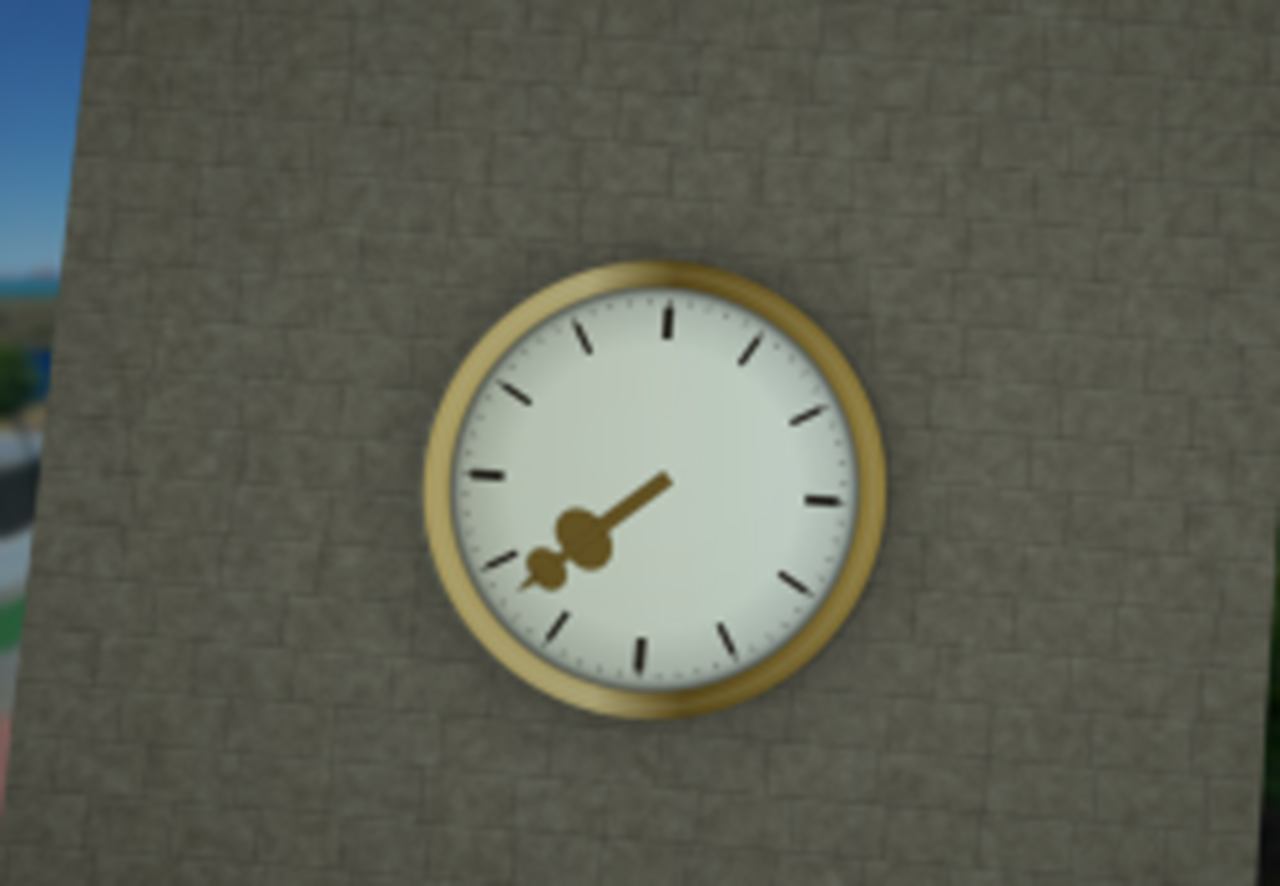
h=7 m=38
